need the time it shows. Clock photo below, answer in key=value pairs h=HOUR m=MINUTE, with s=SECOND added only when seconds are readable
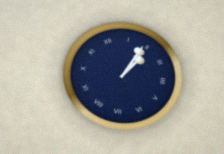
h=2 m=9
